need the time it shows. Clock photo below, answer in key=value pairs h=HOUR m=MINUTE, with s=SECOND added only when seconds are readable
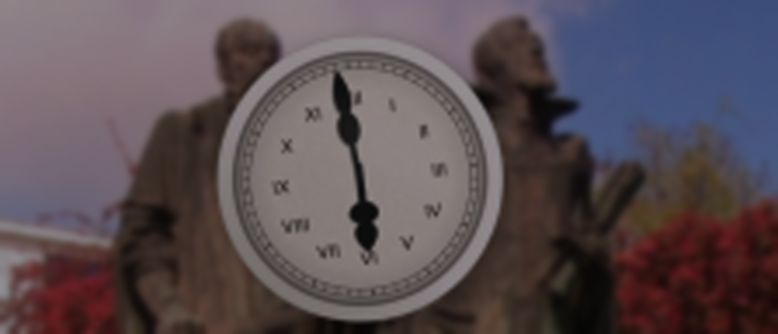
h=5 m=59
